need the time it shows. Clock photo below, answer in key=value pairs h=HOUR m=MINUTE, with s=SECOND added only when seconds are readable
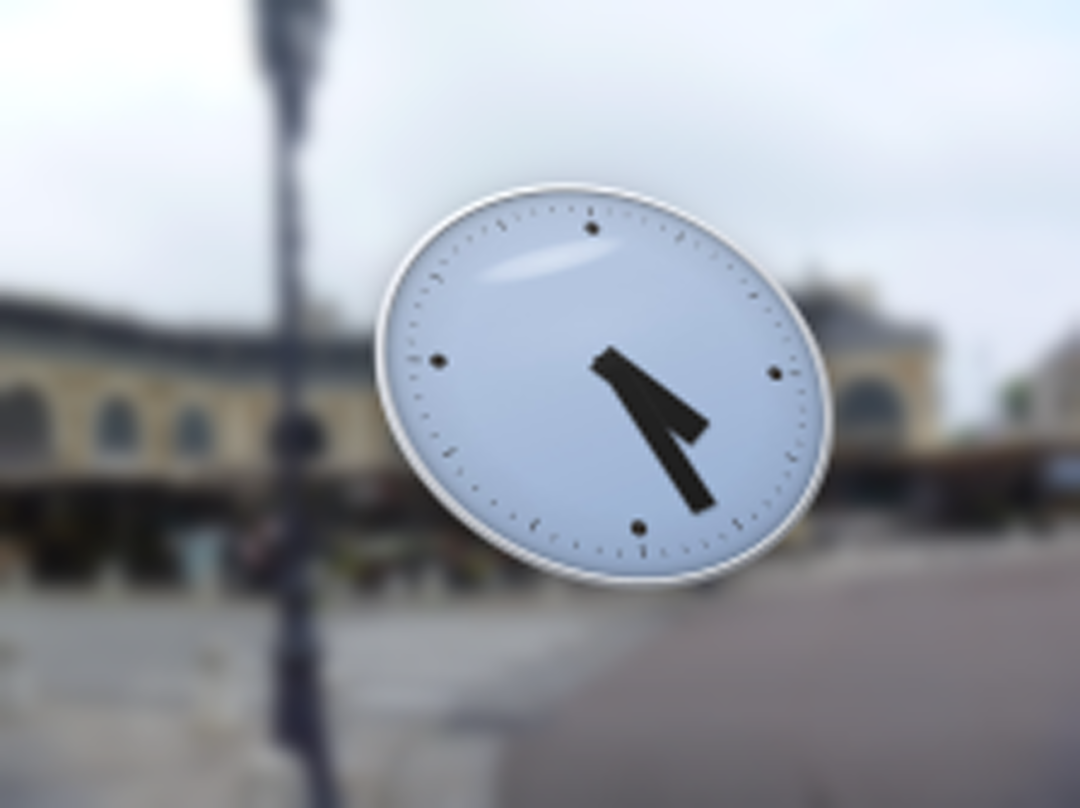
h=4 m=26
